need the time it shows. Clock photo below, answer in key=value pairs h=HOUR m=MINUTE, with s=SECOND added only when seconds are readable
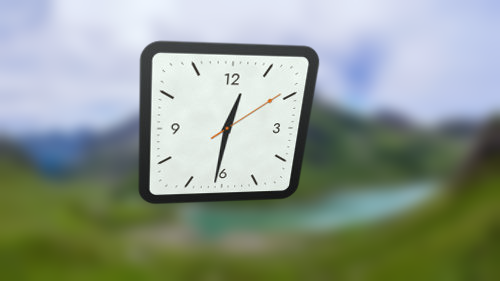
h=12 m=31 s=9
